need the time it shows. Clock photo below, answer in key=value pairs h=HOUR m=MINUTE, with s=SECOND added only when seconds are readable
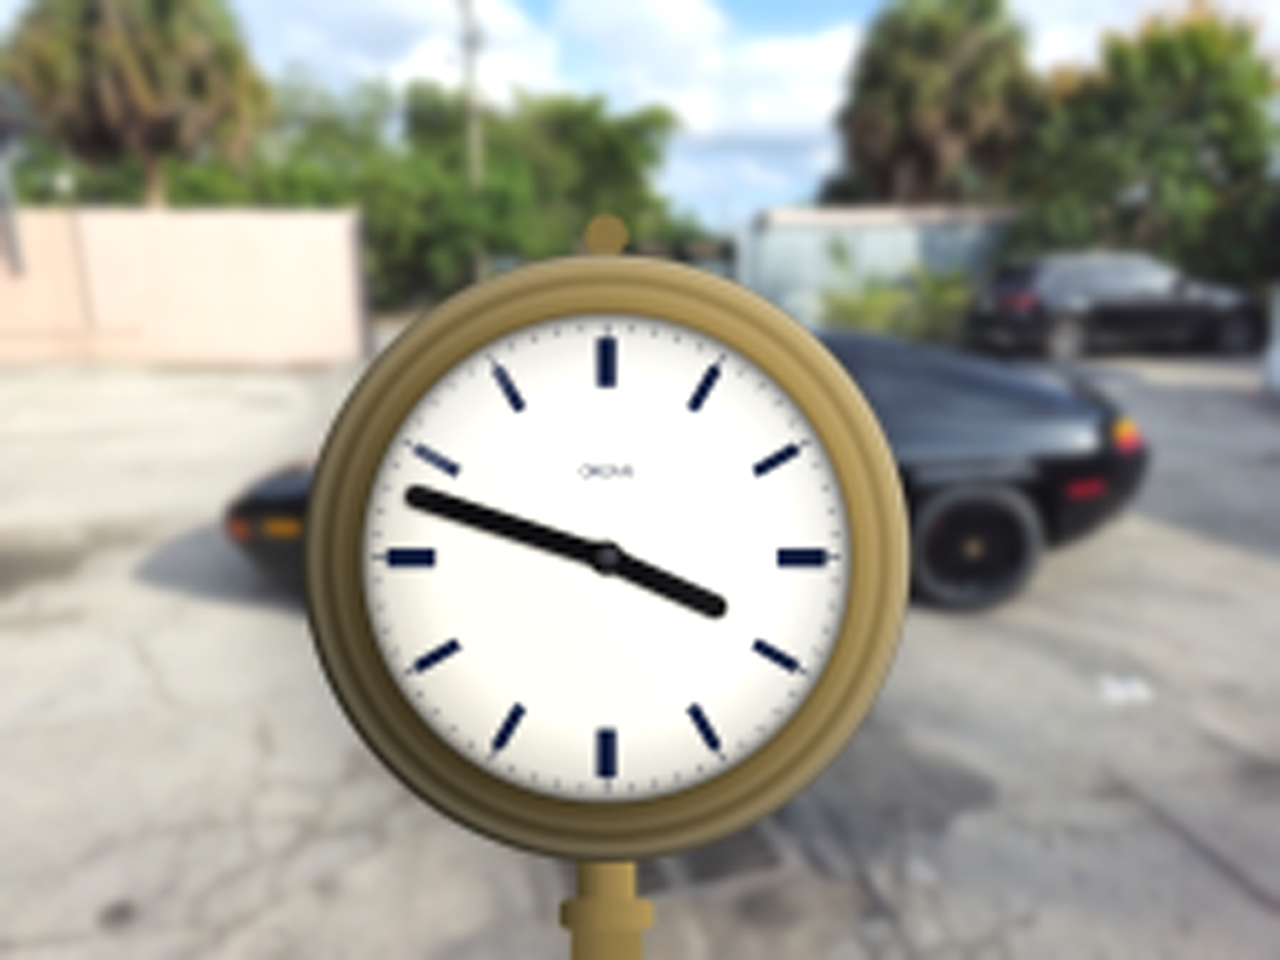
h=3 m=48
